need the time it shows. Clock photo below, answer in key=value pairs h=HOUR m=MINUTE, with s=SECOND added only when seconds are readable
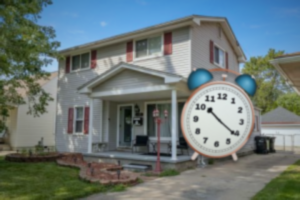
h=10 m=21
